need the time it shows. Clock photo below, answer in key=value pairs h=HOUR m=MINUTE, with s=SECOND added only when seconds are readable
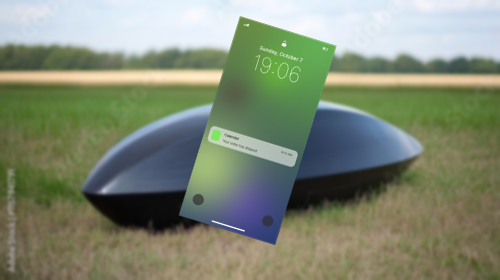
h=19 m=6
